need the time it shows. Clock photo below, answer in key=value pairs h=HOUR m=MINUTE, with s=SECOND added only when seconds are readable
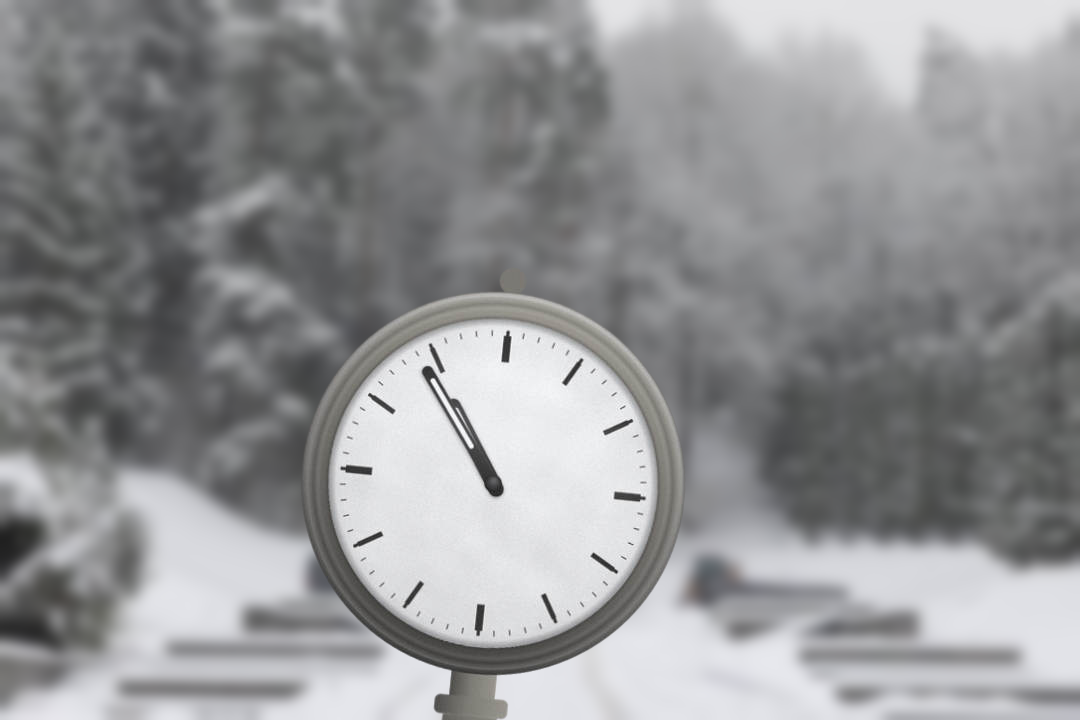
h=10 m=54
